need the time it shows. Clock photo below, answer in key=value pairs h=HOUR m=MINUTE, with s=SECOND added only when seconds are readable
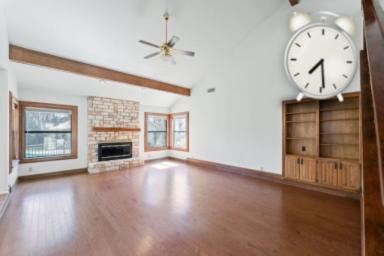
h=7 m=29
